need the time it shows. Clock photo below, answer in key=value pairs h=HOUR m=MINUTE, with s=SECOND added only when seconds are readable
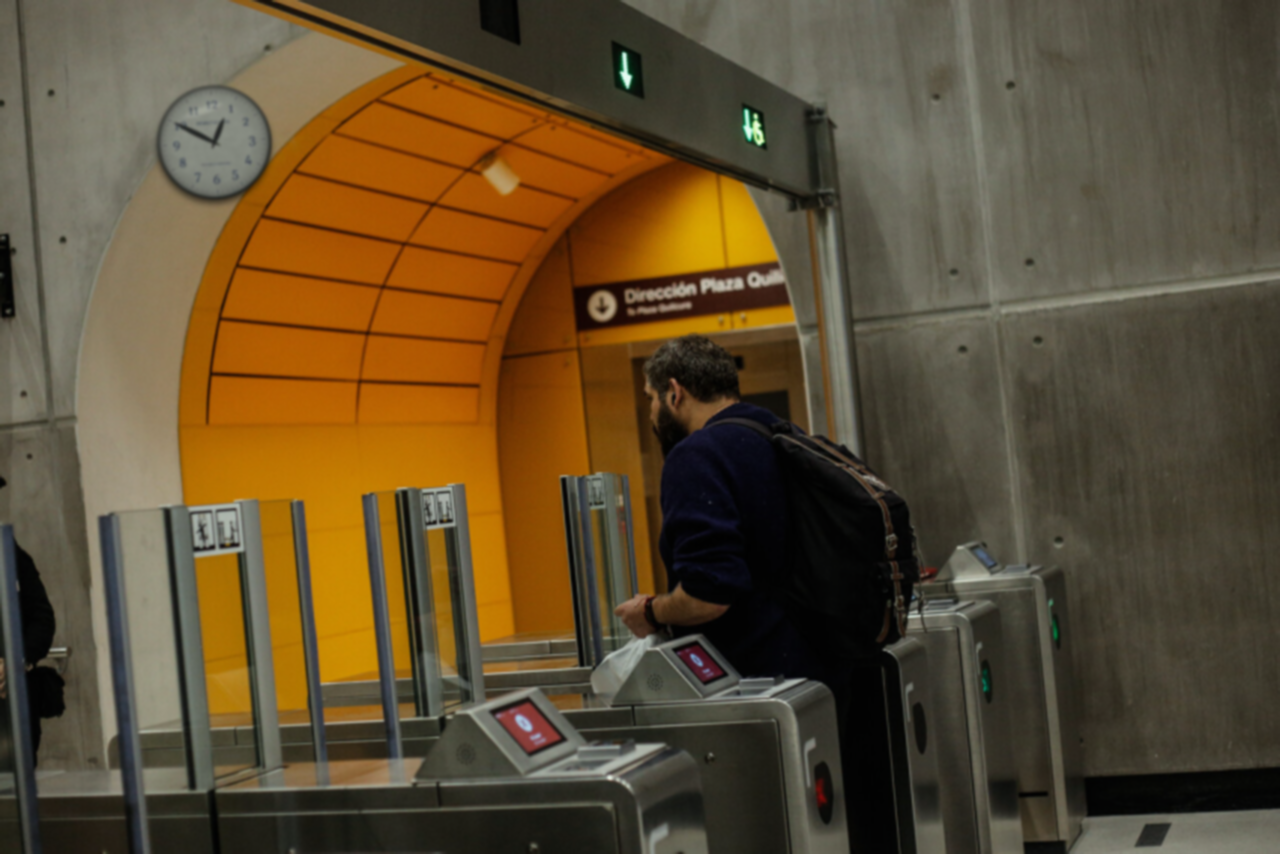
h=12 m=50
